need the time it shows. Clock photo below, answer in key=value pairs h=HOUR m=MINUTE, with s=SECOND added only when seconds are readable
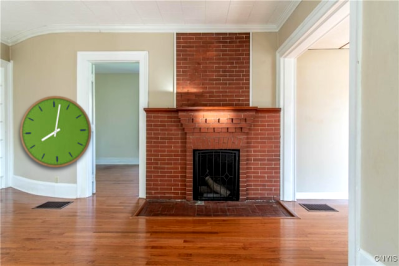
h=8 m=2
